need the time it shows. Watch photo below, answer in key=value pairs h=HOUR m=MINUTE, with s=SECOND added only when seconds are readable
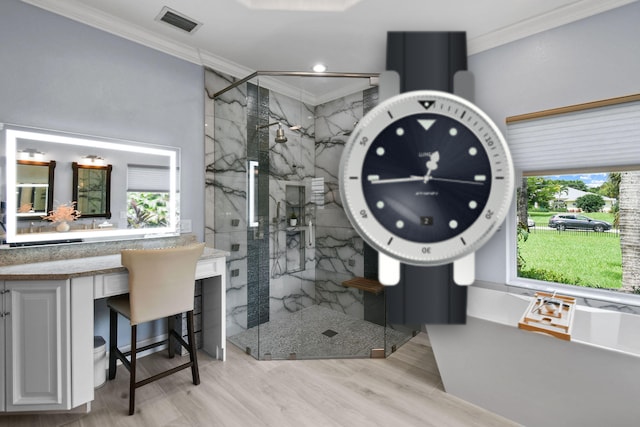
h=12 m=44 s=16
